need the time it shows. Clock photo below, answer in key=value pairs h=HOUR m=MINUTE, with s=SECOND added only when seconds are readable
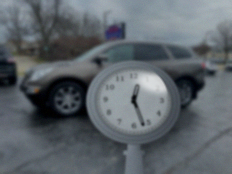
h=12 m=27
